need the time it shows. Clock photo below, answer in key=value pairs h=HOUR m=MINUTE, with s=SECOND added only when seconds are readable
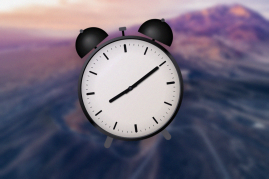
h=8 m=10
